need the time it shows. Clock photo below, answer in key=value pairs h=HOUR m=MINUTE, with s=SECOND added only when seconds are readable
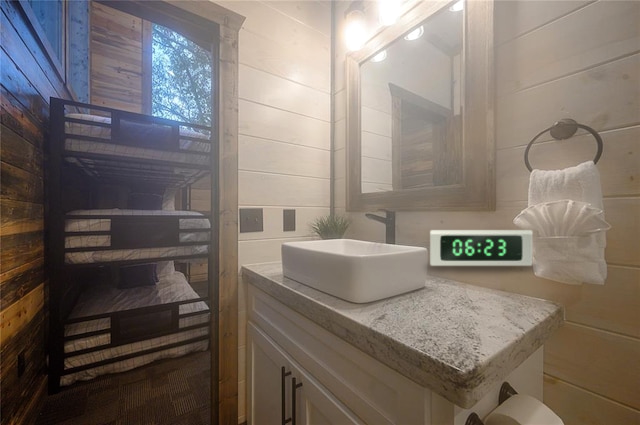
h=6 m=23
